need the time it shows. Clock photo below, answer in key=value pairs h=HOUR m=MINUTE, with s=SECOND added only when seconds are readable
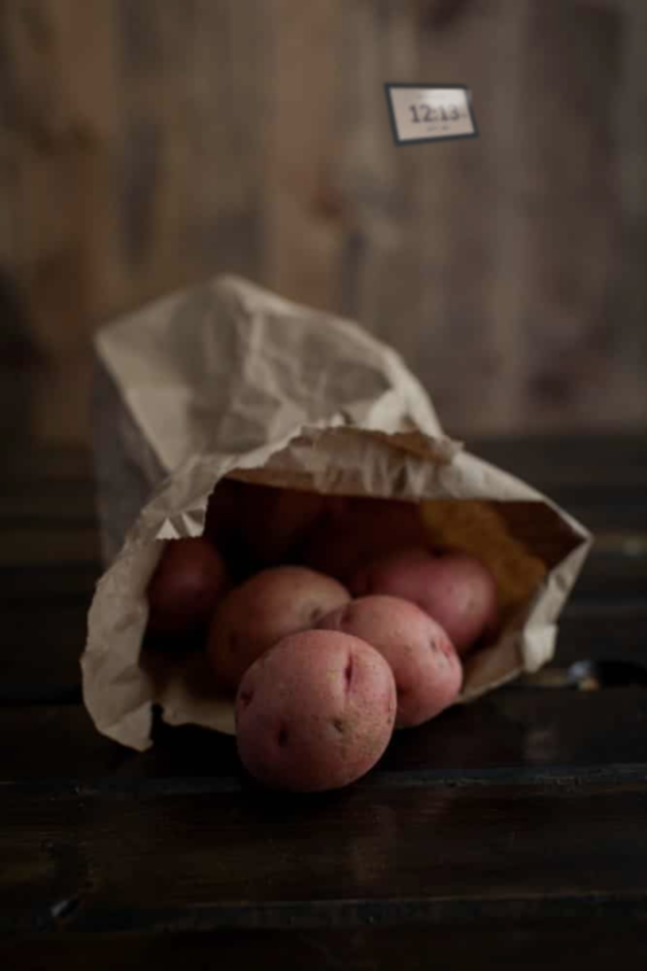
h=12 m=13
